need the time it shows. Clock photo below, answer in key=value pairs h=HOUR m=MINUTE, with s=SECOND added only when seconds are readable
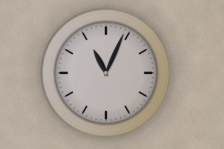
h=11 m=4
